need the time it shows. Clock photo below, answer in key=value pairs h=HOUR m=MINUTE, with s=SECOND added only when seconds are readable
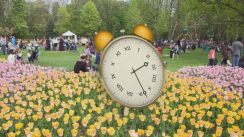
h=2 m=28
